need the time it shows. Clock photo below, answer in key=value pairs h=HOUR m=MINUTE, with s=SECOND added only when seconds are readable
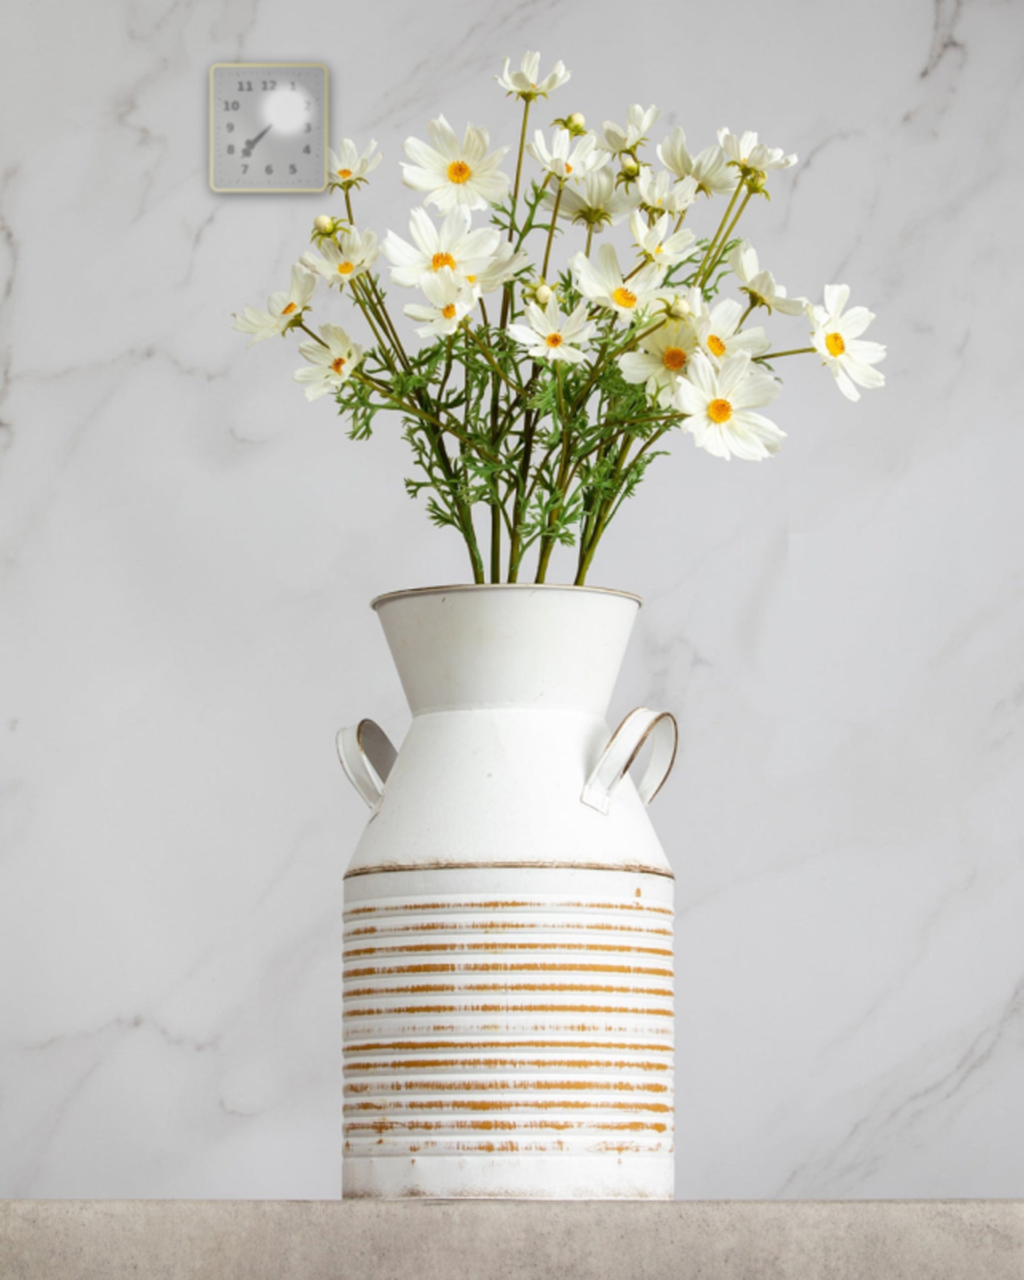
h=7 m=37
